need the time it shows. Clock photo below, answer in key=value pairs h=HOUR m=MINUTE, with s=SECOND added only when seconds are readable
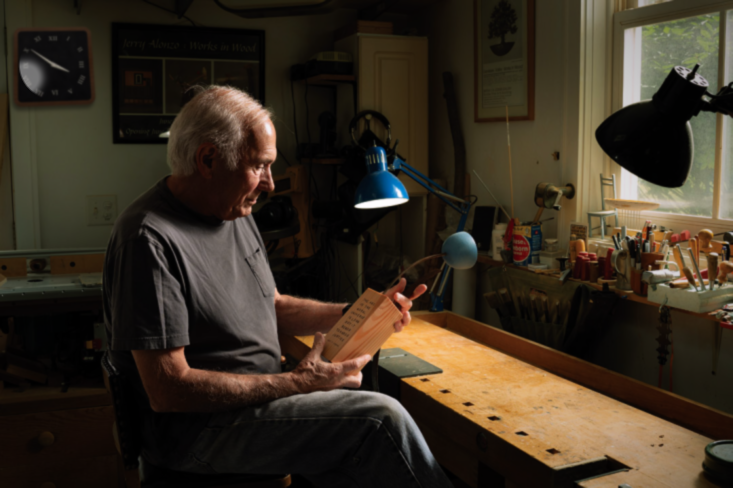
h=3 m=51
